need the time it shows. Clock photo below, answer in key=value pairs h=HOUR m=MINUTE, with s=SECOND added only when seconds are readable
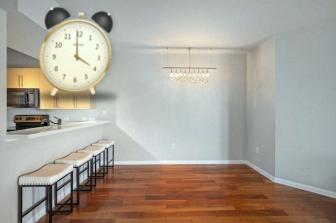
h=3 m=59
